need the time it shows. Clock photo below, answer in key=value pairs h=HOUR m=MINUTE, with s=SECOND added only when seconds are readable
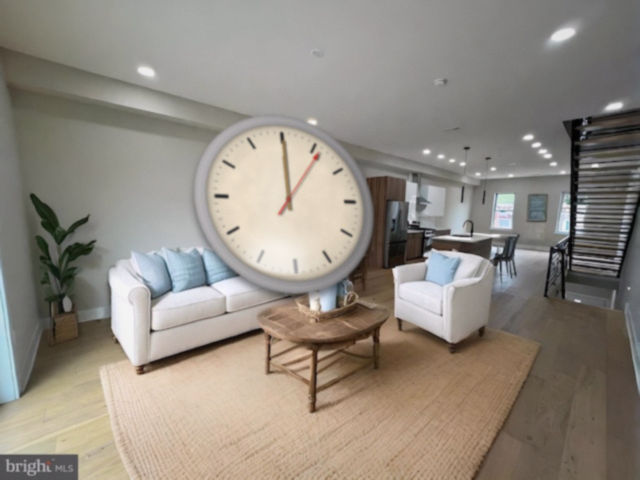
h=12 m=0 s=6
